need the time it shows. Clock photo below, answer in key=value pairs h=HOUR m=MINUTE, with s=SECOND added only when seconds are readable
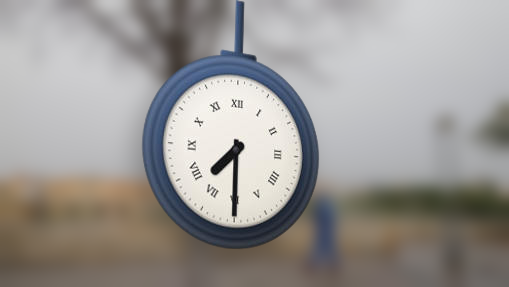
h=7 m=30
